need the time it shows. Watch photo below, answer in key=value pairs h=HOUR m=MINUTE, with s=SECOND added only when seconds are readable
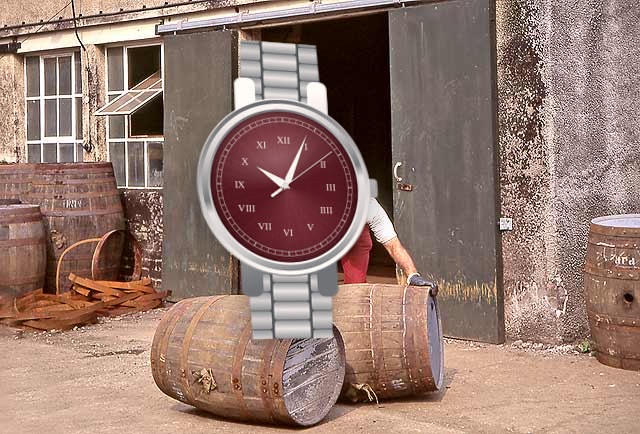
h=10 m=4 s=9
